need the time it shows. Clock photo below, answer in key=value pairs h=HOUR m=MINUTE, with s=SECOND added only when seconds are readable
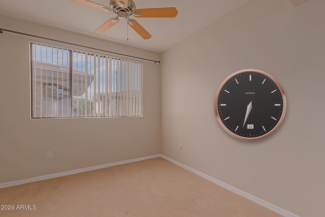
h=6 m=33
